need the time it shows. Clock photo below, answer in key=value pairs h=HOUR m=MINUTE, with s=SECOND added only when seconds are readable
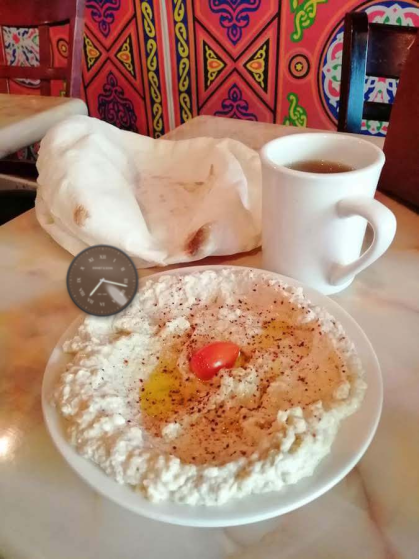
h=7 m=17
